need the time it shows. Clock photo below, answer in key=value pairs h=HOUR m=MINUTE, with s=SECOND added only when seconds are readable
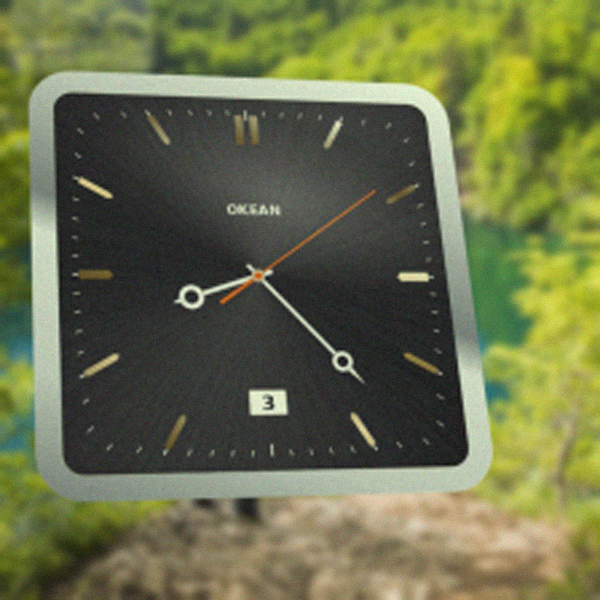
h=8 m=23 s=9
